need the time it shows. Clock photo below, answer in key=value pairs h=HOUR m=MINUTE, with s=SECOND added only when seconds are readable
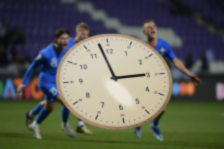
h=2 m=58
